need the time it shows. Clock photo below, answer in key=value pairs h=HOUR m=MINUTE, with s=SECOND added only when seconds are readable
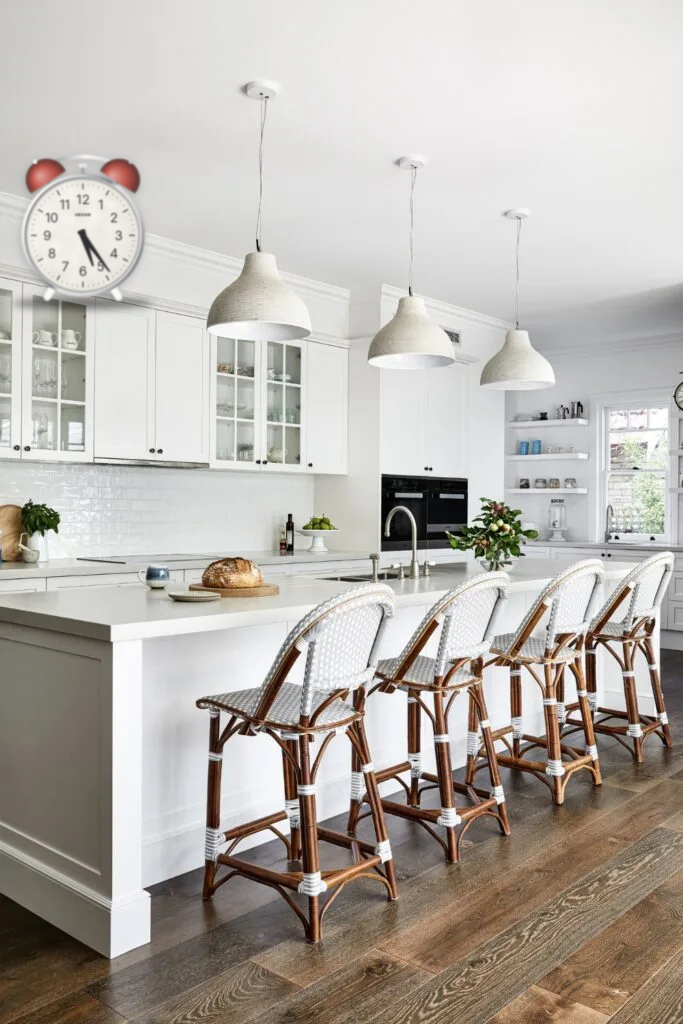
h=5 m=24
